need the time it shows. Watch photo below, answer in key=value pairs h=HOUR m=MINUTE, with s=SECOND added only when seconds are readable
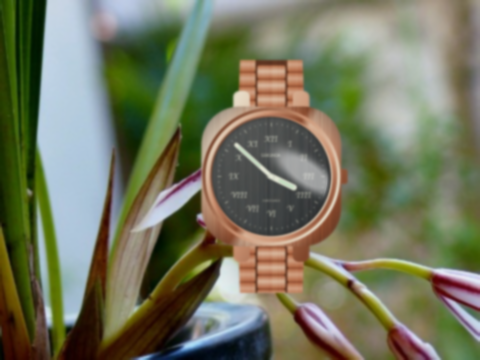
h=3 m=52
